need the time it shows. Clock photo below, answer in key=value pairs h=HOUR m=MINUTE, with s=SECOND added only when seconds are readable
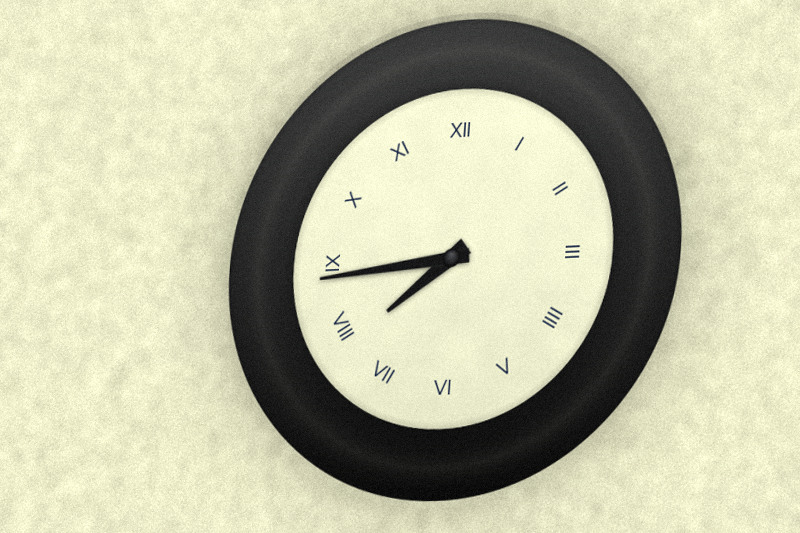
h=7 m=44
